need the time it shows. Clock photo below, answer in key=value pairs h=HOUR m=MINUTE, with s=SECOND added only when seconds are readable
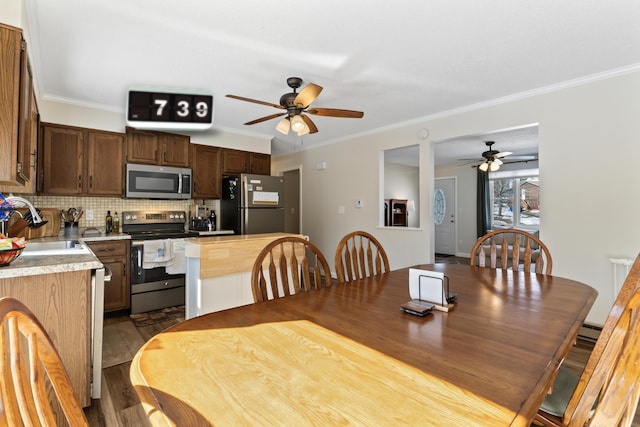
h=7 m=39
